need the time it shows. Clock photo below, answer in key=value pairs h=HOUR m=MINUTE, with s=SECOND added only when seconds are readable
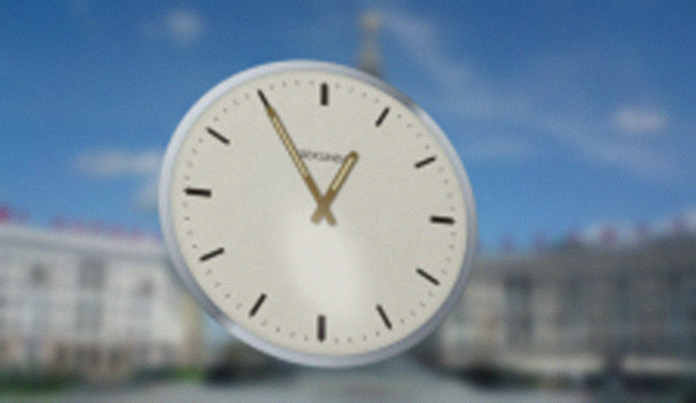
h=12 m=55
